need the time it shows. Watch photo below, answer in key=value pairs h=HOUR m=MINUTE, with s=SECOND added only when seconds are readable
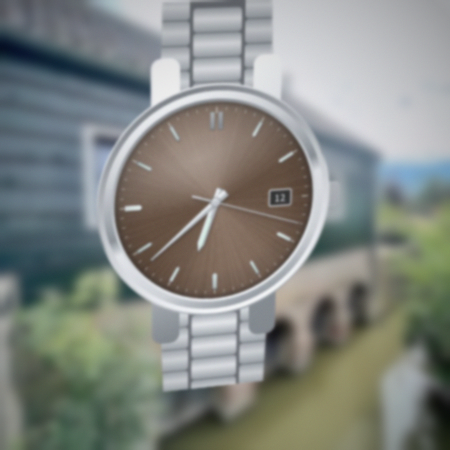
h=6 m=38 s=18
